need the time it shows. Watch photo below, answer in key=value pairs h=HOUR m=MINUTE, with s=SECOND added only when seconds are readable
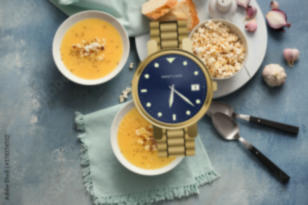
h=6 m=22
